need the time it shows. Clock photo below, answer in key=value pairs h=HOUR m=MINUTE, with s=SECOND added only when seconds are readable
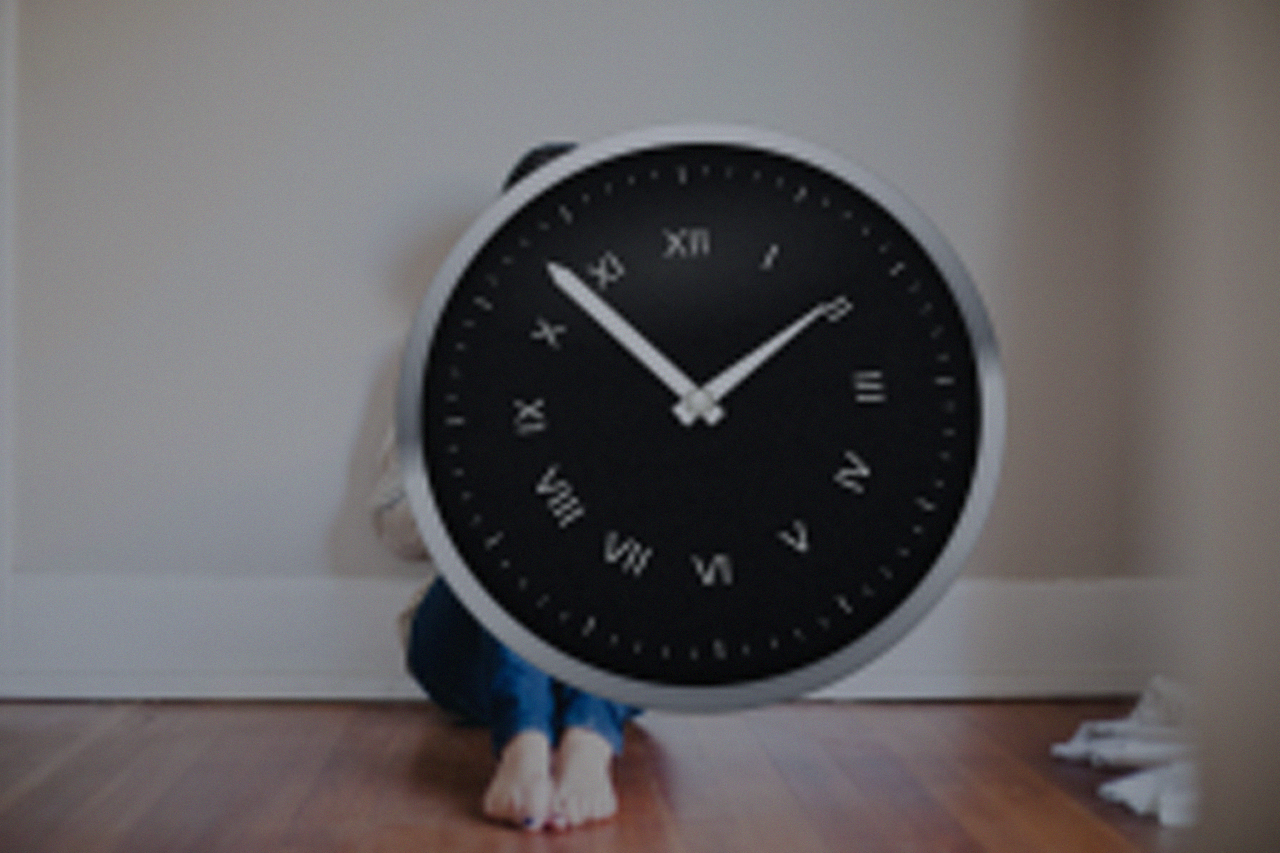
h=1 m=53
